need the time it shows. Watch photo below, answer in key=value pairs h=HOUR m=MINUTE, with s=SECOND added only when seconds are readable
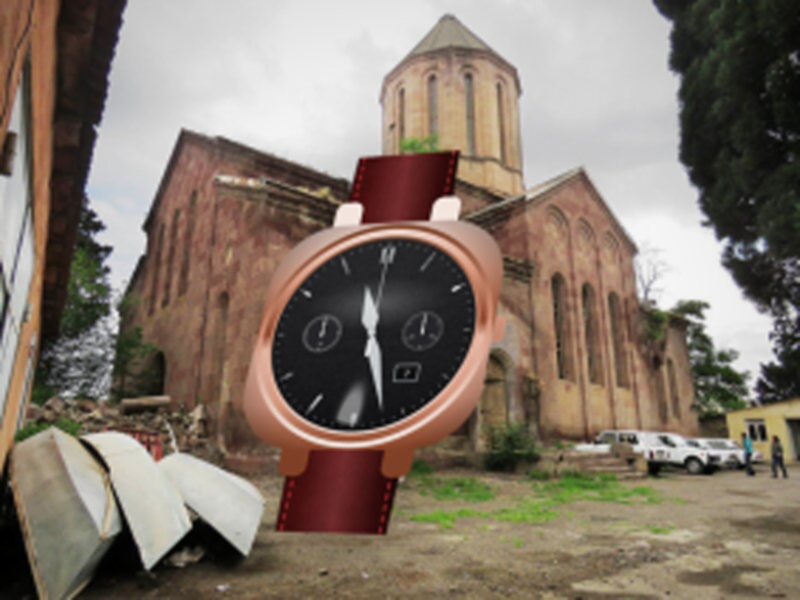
h=11 m=27
